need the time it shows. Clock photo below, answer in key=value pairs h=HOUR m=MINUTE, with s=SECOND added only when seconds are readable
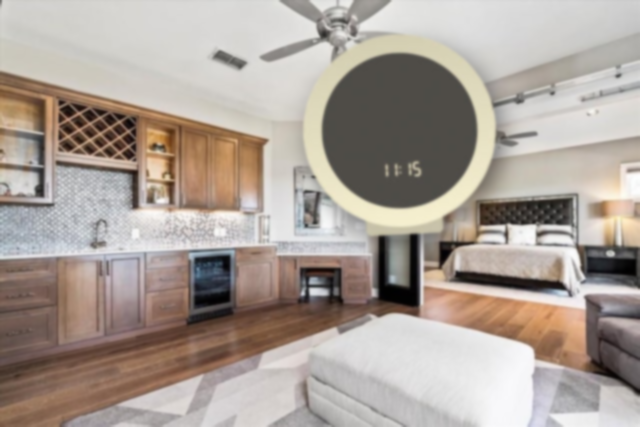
h=11 m=15
